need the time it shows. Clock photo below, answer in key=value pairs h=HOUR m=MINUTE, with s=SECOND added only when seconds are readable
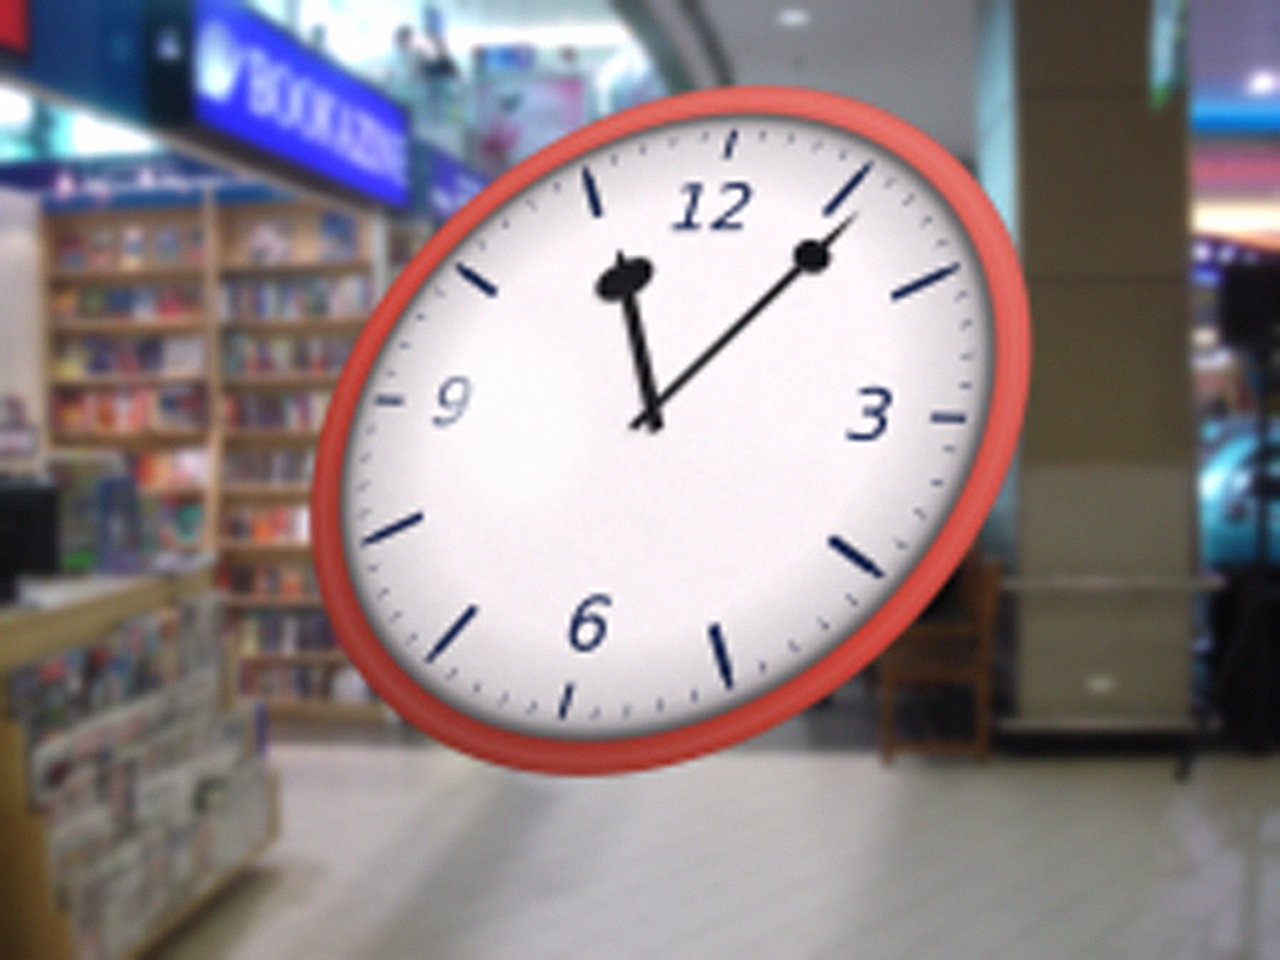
h=11 m=6
